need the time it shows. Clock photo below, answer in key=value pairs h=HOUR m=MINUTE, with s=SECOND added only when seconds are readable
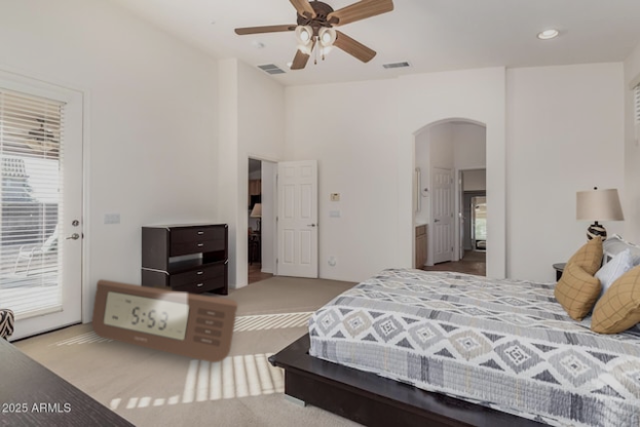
h=5 m=53
